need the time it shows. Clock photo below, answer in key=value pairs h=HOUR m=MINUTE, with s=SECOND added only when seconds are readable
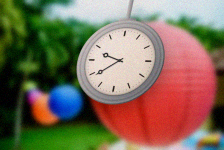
h=9 m=39
